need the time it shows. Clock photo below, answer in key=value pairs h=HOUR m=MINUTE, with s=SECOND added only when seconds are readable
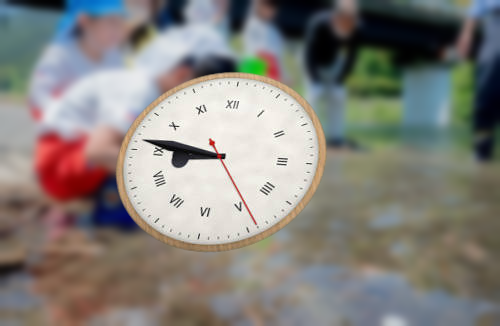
h=8 m=46 s=24
